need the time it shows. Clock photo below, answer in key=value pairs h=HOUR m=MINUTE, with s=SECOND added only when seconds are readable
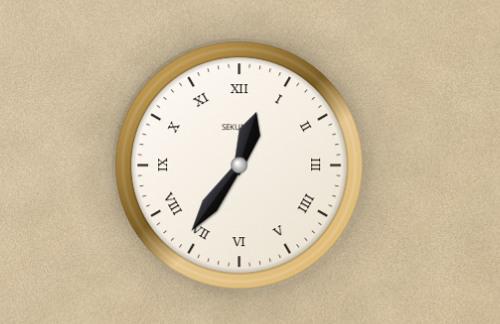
h=12 m=36
